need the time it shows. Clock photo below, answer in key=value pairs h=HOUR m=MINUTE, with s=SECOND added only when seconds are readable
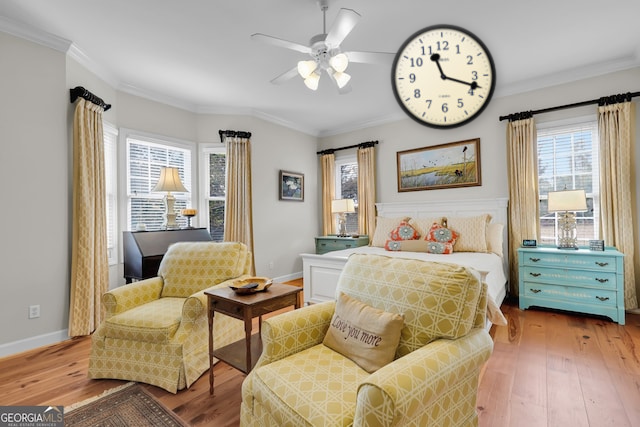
h=11 m=18
